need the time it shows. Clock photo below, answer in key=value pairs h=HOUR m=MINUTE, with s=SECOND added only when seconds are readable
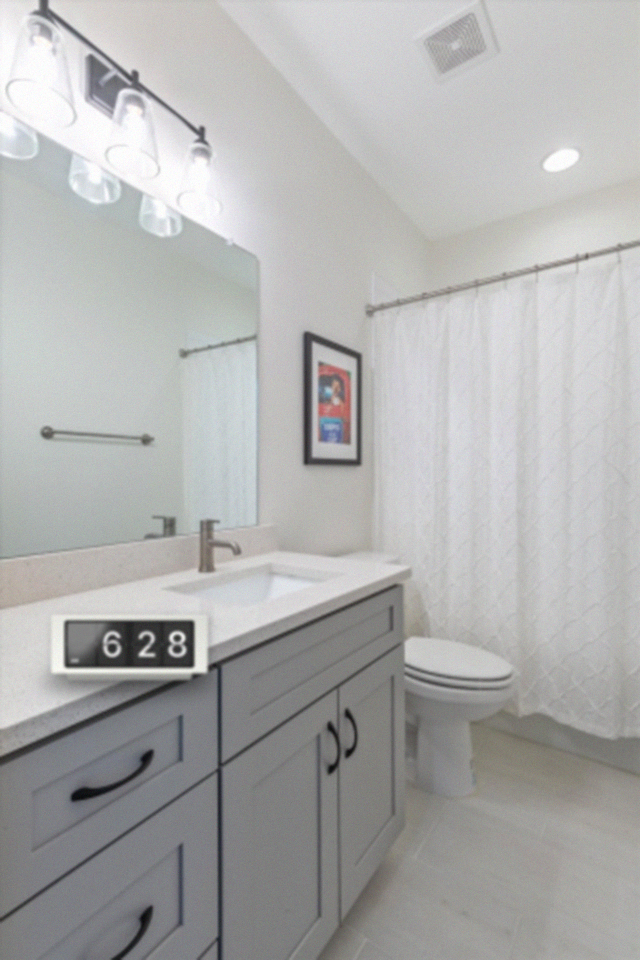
h=6 m=28
